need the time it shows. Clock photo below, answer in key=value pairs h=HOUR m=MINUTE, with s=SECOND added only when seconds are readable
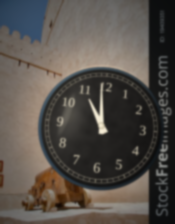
h=10 m=59
